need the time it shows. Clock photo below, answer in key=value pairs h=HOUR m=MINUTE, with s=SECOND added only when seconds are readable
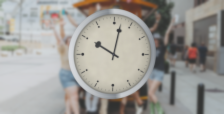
h=10 m=2
